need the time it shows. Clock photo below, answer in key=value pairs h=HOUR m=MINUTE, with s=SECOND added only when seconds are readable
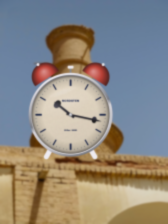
h=10 m=17
